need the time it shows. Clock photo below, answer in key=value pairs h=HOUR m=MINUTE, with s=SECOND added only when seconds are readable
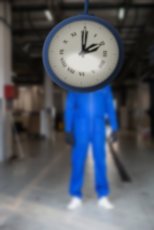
h=2 m=0
